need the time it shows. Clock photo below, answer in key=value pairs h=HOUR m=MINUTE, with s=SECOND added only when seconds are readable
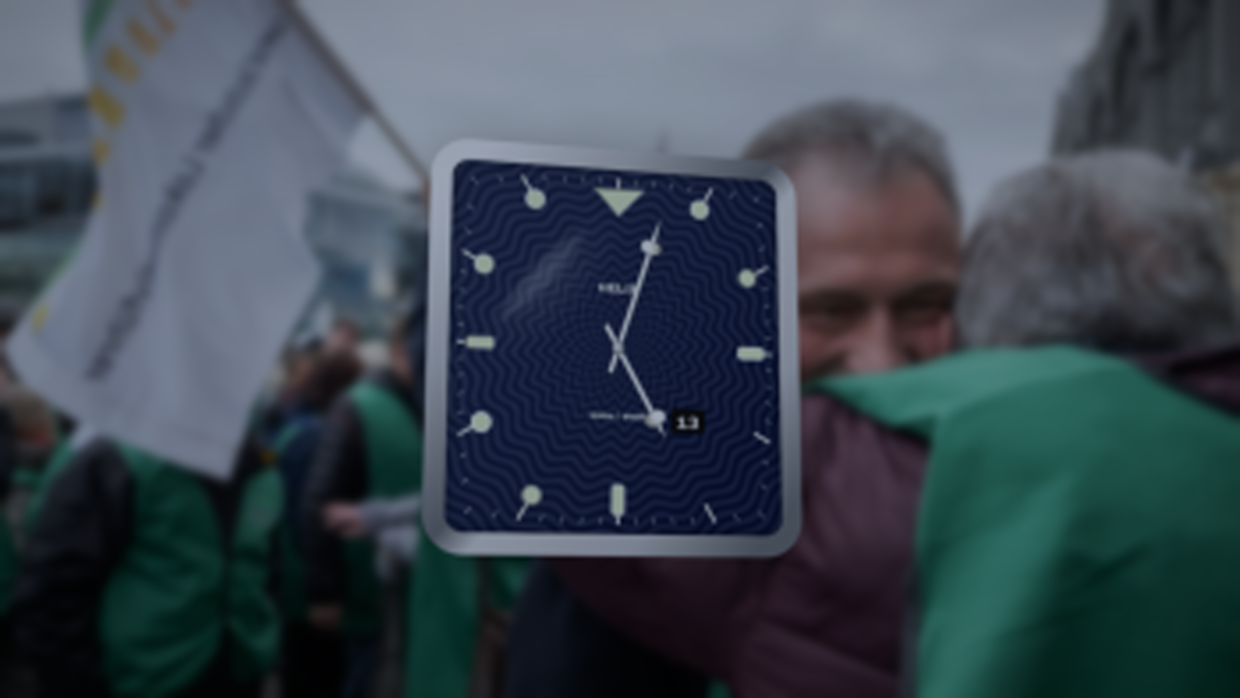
h=5 m=3
